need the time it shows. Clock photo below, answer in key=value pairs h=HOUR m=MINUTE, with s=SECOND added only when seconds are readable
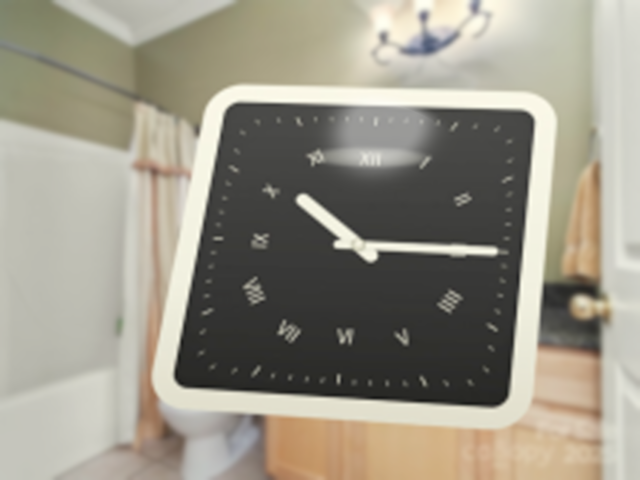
h=10 m=15
